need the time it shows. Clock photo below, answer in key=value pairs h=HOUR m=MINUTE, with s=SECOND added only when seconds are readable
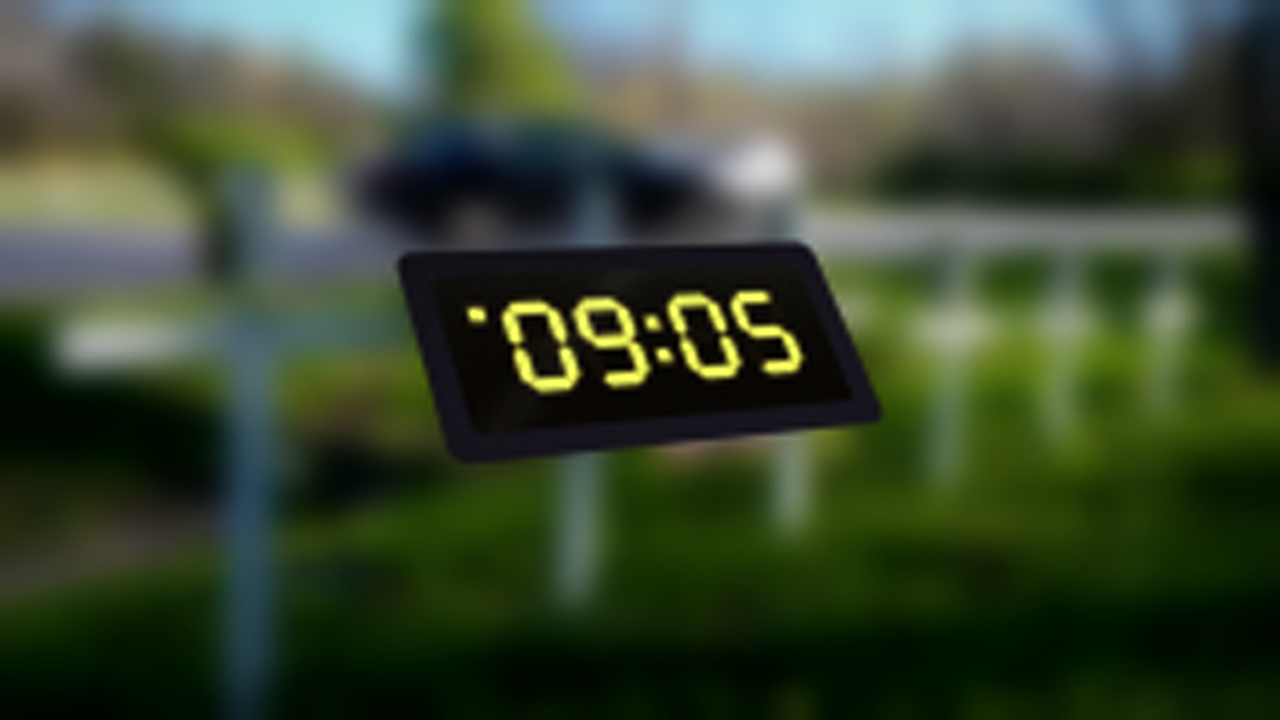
h=9 m=5
